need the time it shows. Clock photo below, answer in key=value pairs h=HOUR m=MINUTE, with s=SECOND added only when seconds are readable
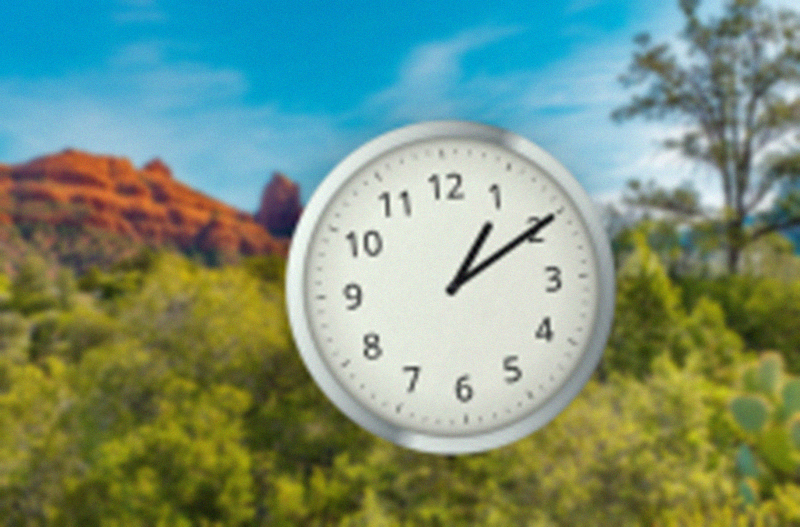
h=1 m=10
